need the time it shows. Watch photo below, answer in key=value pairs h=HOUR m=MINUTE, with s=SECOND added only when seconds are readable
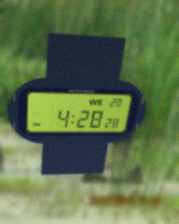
h=4 m=28
